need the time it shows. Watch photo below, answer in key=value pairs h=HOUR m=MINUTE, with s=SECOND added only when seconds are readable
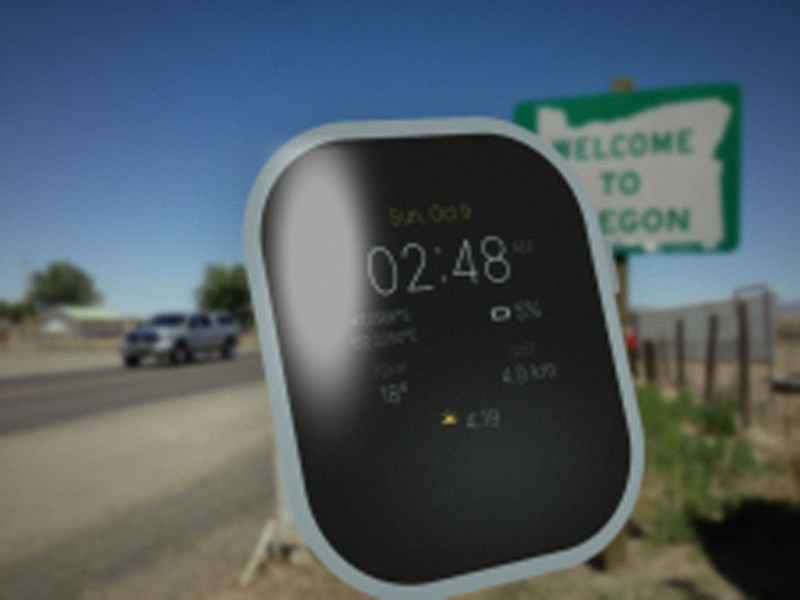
h=2 m=48
